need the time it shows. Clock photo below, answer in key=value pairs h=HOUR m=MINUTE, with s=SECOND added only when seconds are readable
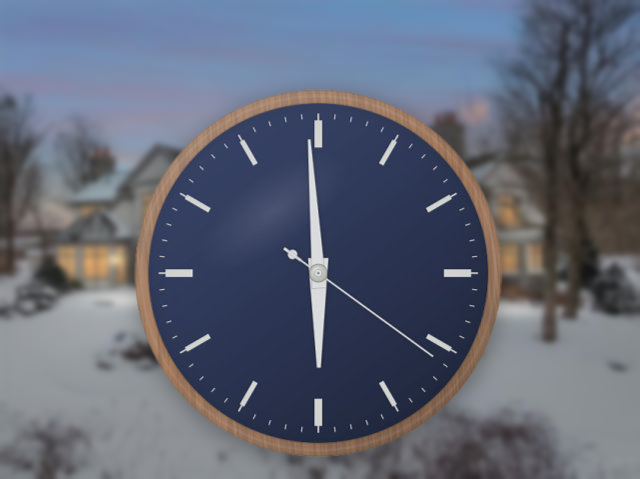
h=5 m=59 s=21
